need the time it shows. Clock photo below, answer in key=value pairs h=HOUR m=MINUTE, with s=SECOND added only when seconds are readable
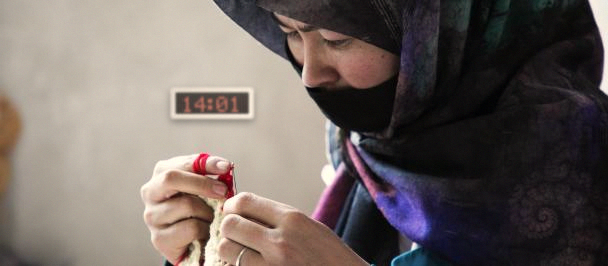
h=14 m=1
